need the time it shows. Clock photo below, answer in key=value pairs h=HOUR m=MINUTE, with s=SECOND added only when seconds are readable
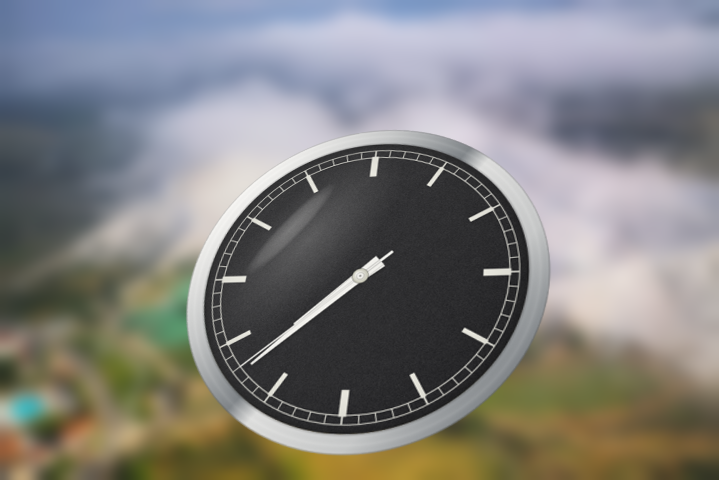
h=7 m=37 s=38
